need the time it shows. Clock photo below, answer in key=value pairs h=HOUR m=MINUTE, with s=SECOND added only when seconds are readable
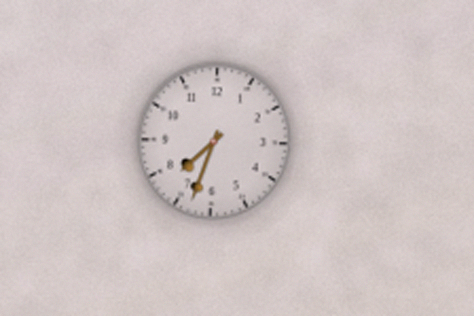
h=7 m=33
